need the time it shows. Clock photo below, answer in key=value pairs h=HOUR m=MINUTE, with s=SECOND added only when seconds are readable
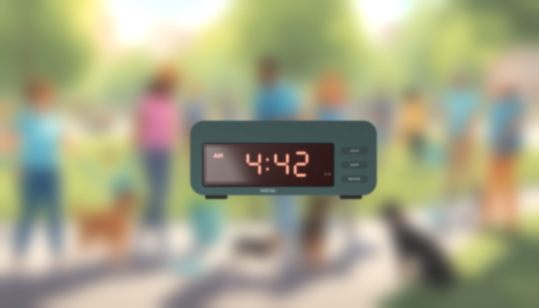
h=4 m=42
